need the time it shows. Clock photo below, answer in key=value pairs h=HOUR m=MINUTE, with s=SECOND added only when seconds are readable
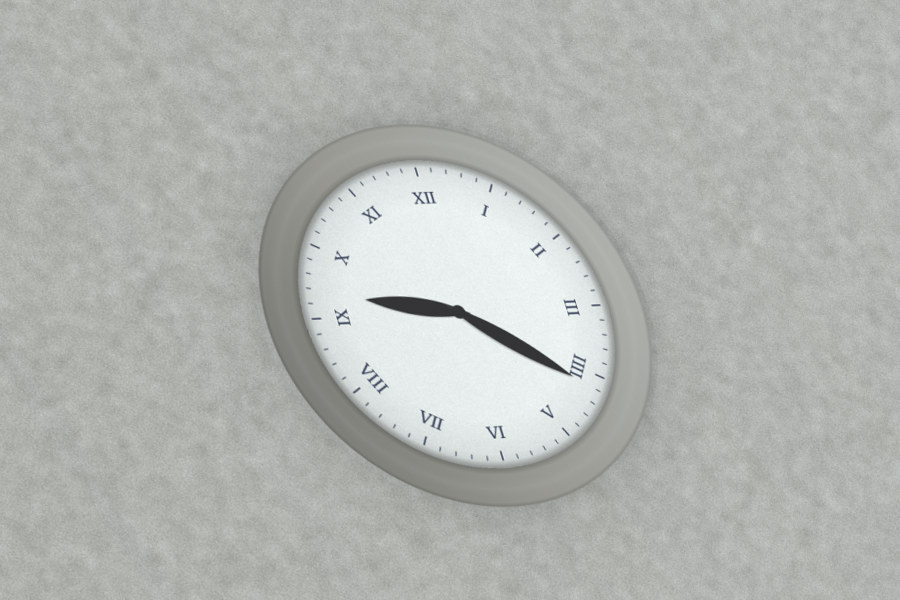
h=9 m=21
